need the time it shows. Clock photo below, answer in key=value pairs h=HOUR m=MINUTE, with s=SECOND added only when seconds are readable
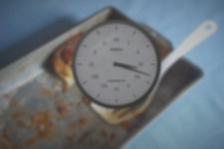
h=3 m=18
